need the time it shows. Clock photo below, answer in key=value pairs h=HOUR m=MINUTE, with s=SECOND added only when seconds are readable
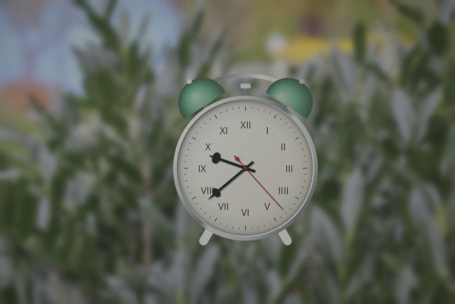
h=9 m=38 s=23
